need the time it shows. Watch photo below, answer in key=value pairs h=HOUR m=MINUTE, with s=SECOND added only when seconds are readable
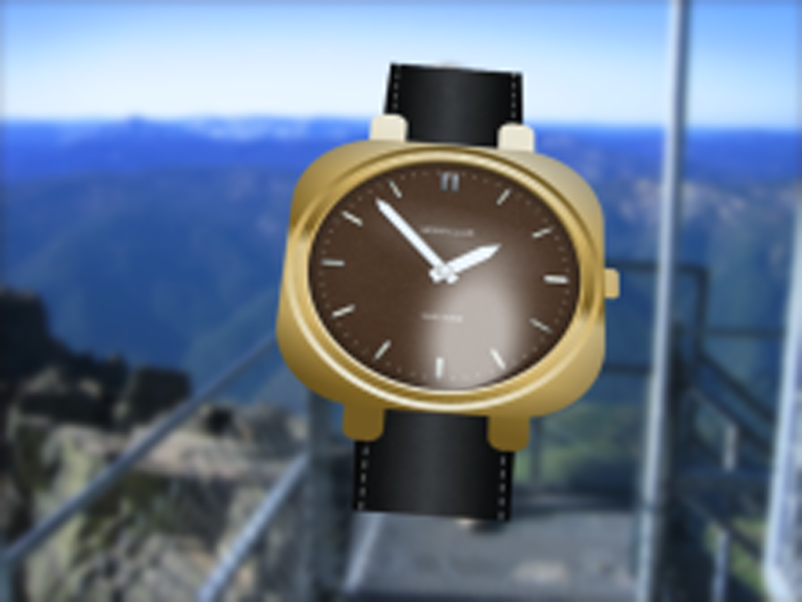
h=1 m=53
